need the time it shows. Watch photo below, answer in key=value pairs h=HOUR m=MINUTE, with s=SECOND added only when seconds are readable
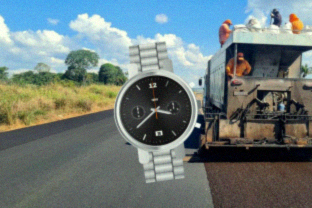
h=3 m=39
